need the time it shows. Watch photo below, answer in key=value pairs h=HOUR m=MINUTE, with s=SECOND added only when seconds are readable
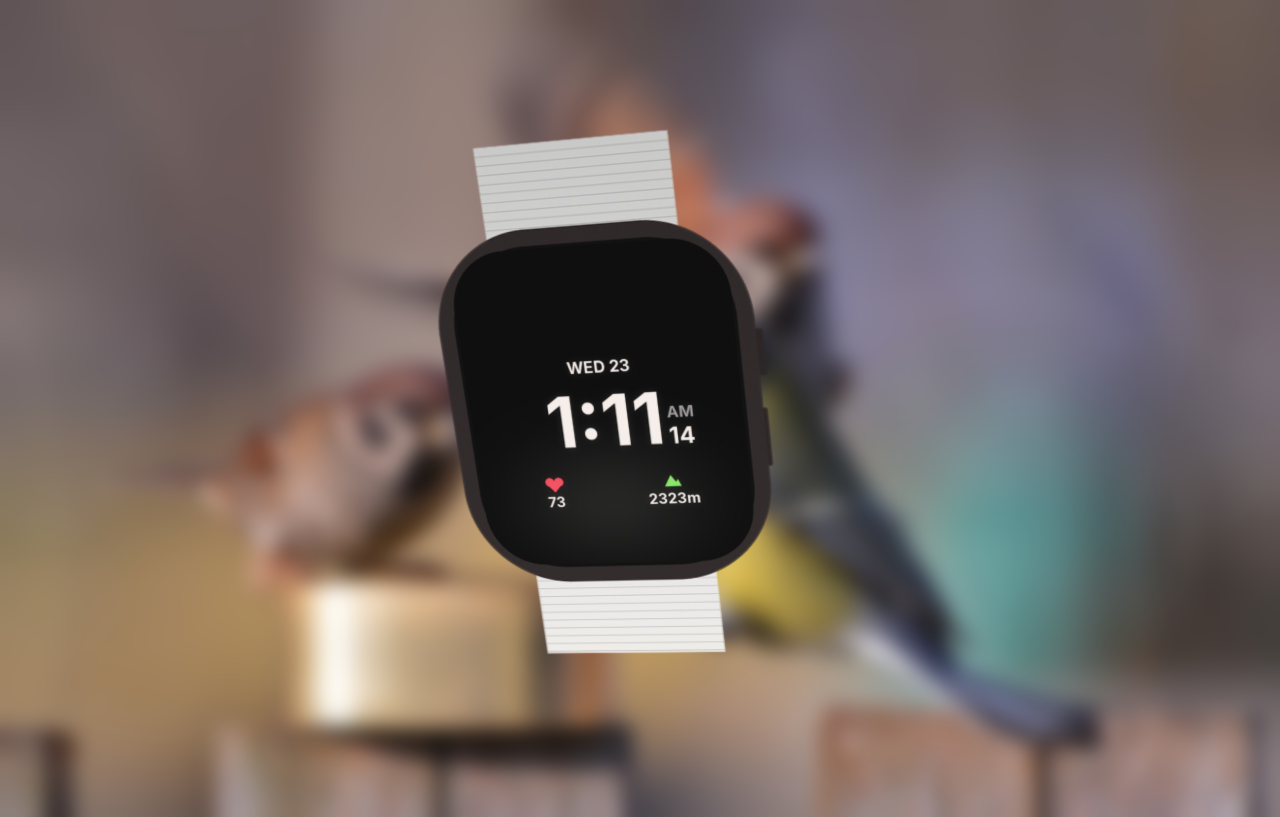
h=1 m=11 s=14
